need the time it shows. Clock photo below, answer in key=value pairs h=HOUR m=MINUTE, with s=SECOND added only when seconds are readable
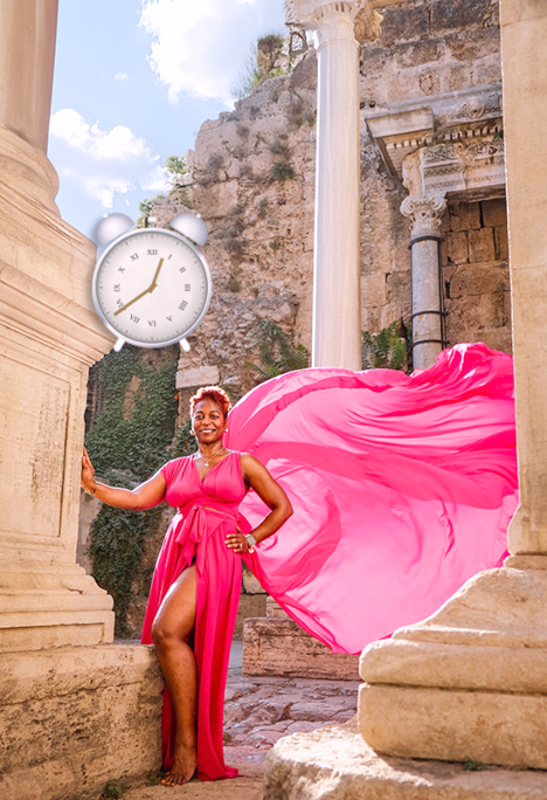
h=12 m=39
